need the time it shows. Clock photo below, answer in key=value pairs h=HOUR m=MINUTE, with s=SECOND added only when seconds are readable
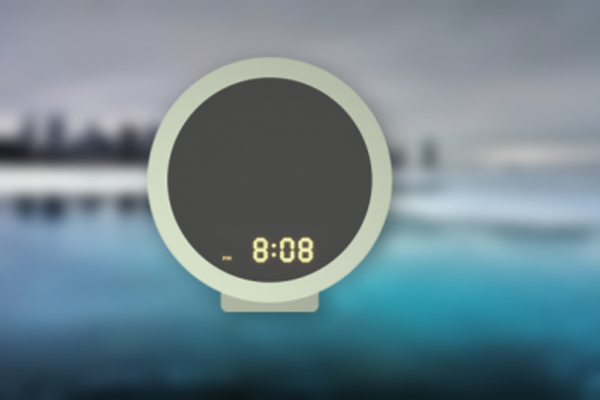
h=8 m=8
